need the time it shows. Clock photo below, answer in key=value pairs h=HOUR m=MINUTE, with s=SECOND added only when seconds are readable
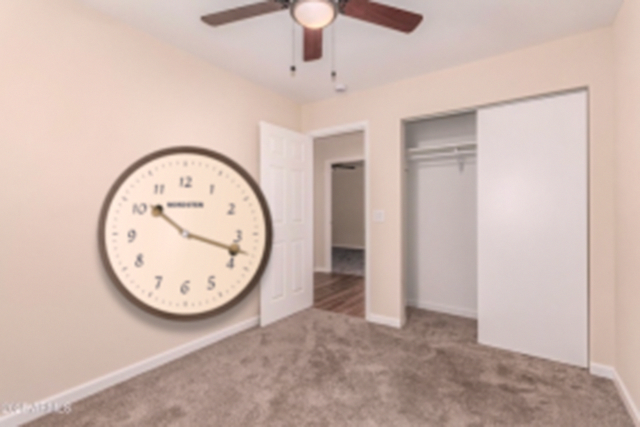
h=10 m=18
